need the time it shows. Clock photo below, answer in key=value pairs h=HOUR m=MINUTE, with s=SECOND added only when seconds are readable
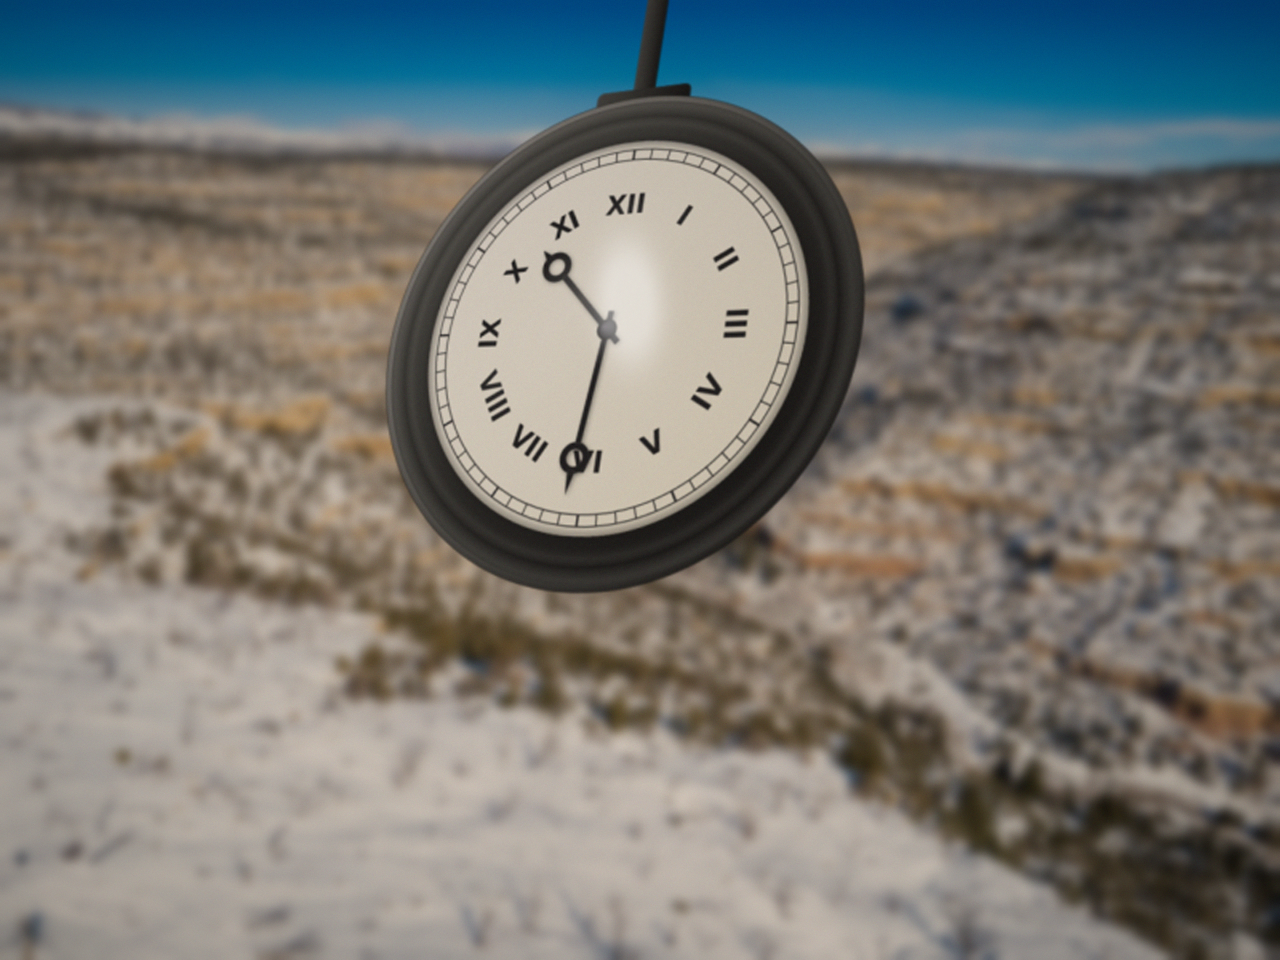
h=10 m=31
